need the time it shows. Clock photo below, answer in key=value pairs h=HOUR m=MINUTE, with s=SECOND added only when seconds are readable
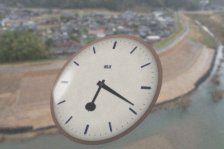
h=6 m=19
